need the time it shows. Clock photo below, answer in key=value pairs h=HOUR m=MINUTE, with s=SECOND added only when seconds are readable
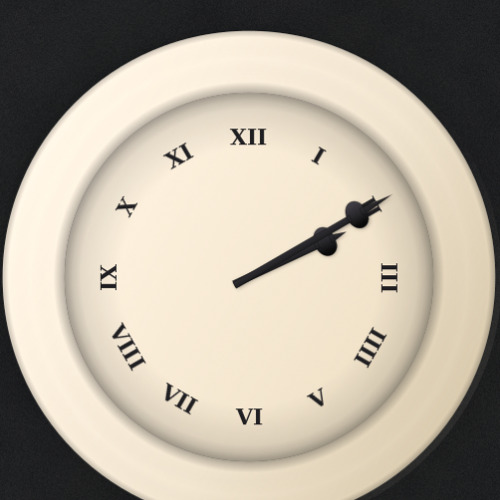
h=2 m=10
